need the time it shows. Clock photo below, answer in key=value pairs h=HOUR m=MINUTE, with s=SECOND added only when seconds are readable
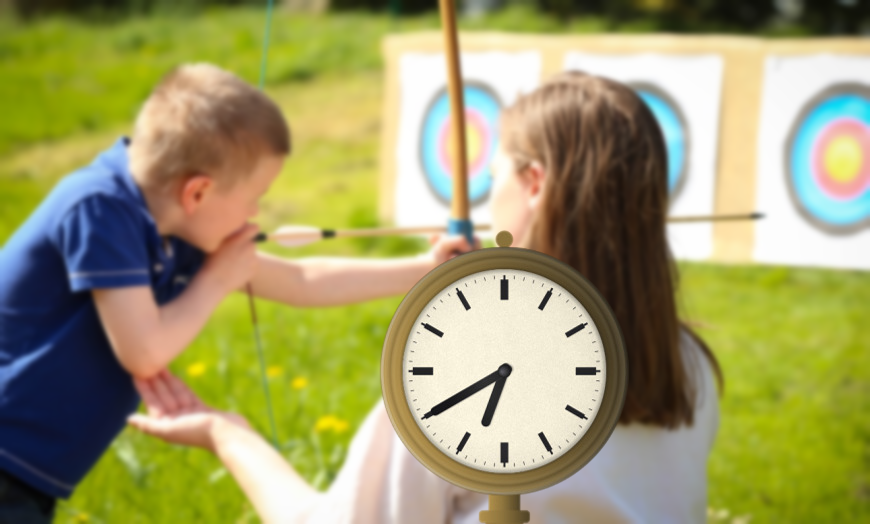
h=6 m=40
